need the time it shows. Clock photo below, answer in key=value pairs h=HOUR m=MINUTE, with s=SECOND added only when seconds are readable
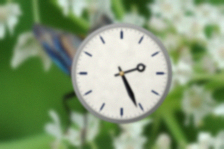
h=2 m=26
